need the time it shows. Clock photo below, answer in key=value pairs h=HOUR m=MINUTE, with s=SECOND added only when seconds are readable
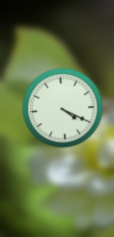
h=4 m=20
